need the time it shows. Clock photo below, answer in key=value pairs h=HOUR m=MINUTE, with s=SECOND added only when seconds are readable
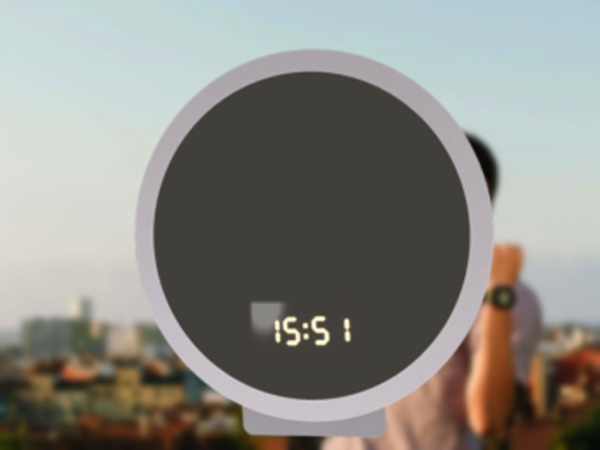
h=15 m=51
